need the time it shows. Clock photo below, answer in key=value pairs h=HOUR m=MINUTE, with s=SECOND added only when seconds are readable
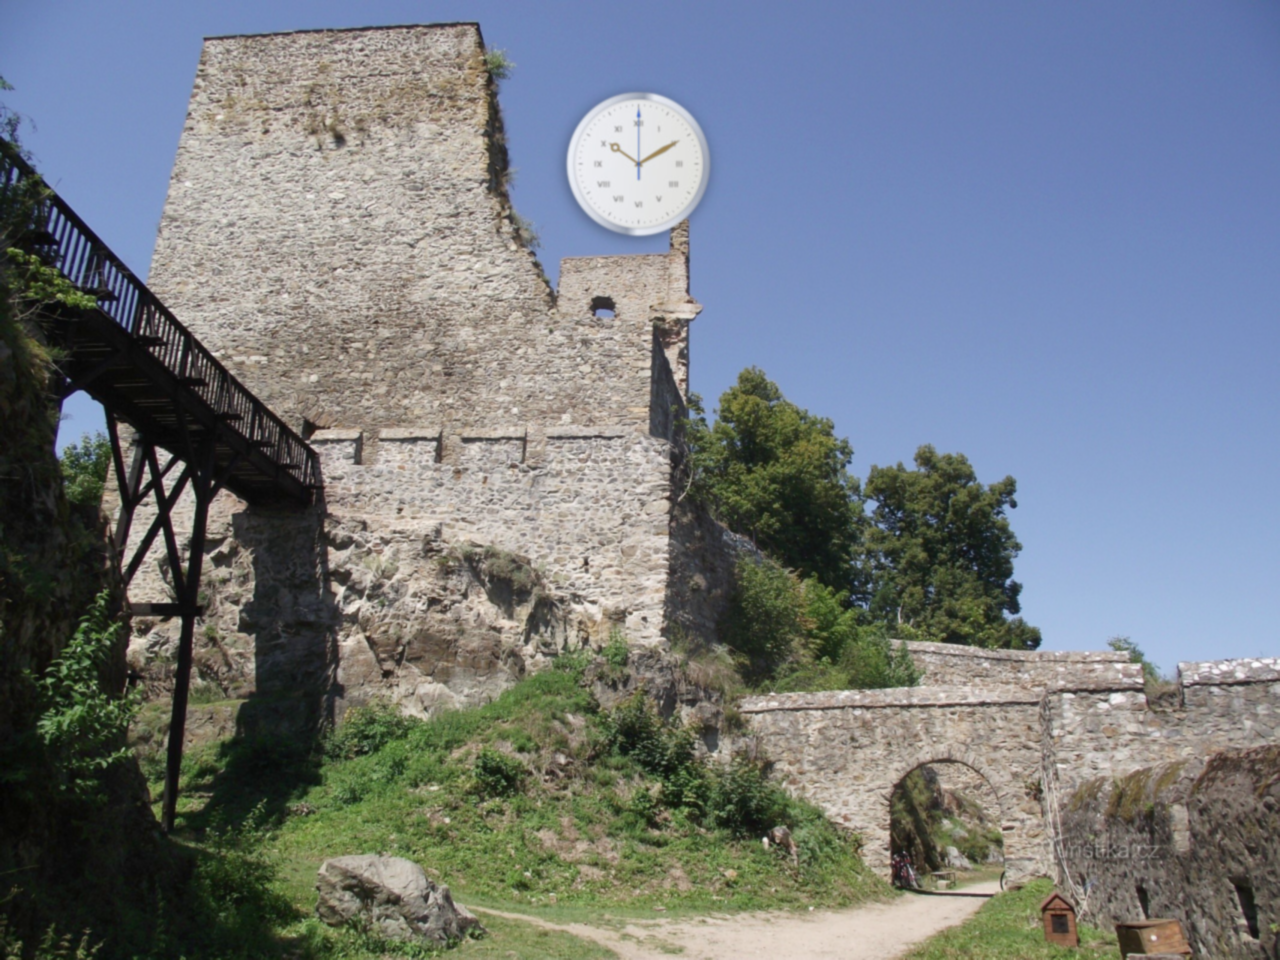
h=10 m=10 s=0
